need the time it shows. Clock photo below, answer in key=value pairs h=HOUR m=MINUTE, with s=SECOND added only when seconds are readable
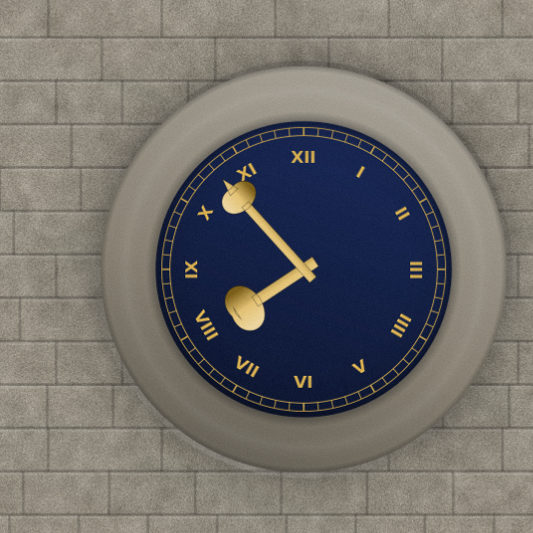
h=7 m=53
